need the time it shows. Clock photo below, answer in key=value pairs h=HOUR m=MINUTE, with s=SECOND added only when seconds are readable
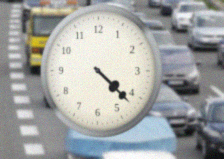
h=4 m=22
